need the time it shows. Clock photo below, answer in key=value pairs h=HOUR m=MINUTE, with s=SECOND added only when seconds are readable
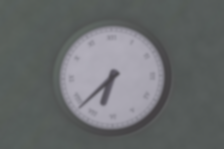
h=6 m=38
